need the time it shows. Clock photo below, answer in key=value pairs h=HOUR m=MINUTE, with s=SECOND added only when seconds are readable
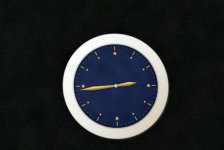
h=2 m=44
